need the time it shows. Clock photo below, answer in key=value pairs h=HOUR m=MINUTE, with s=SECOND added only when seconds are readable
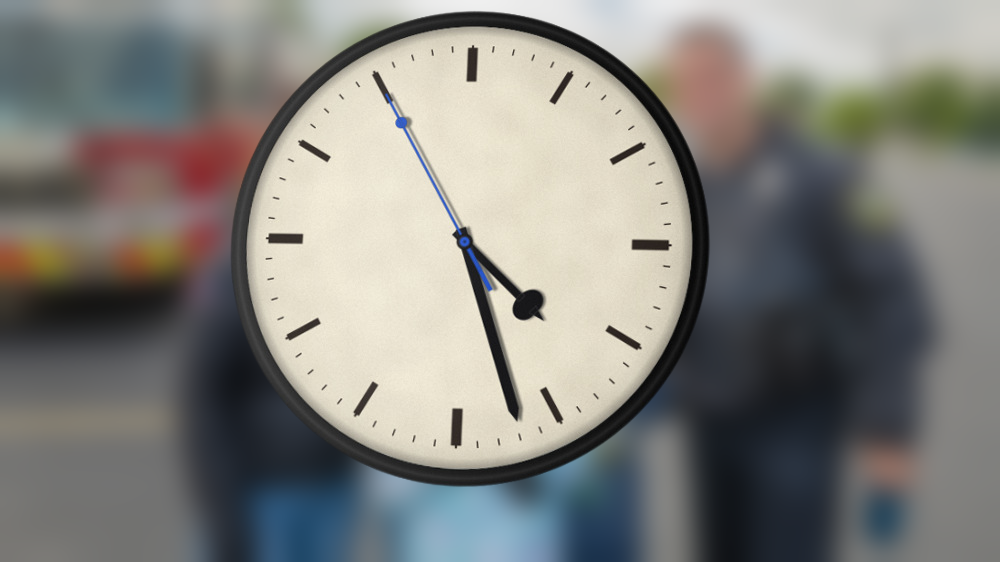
h=4 m=26 s=55
